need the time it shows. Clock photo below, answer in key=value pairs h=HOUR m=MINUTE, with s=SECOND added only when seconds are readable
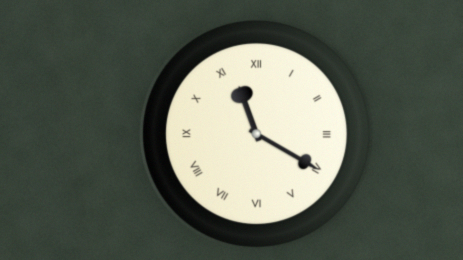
h=11 m=20
